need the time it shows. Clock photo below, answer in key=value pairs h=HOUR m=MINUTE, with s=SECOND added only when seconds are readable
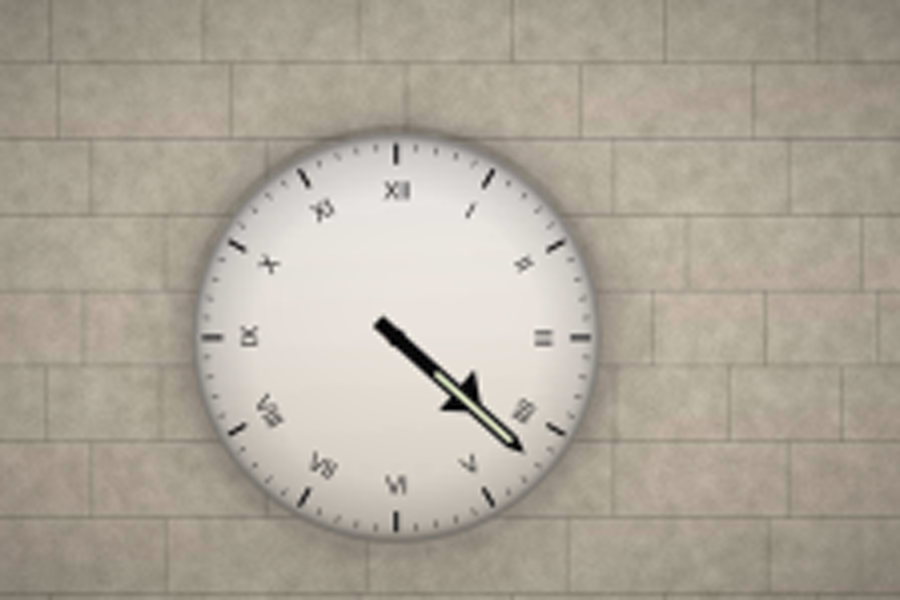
h=4 m=22
